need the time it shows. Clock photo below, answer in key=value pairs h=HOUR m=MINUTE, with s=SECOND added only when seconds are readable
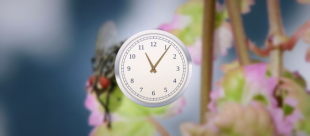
h=11 m=6
